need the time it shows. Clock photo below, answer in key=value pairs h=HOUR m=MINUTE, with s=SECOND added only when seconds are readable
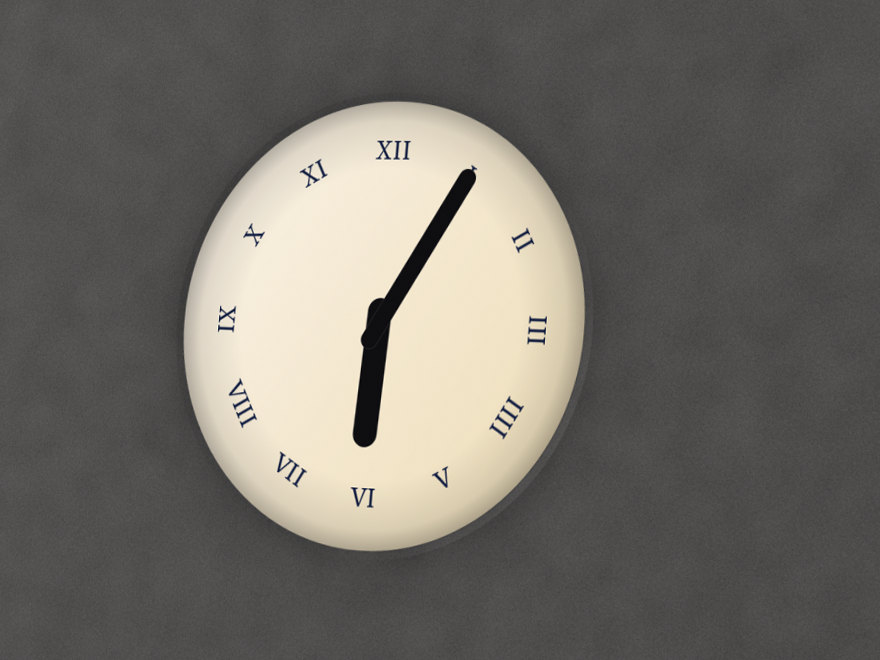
h=6 m=5
